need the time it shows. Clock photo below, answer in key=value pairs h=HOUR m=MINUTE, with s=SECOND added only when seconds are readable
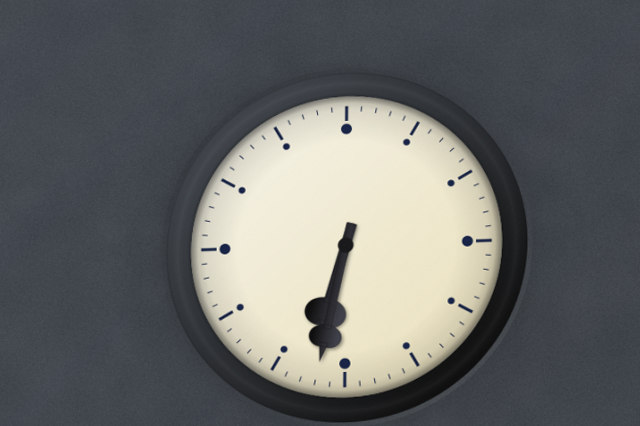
h=6 m=32
